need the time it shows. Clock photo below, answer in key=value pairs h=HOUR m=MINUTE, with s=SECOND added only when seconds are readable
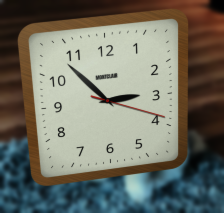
h=2 m=53 s=19
